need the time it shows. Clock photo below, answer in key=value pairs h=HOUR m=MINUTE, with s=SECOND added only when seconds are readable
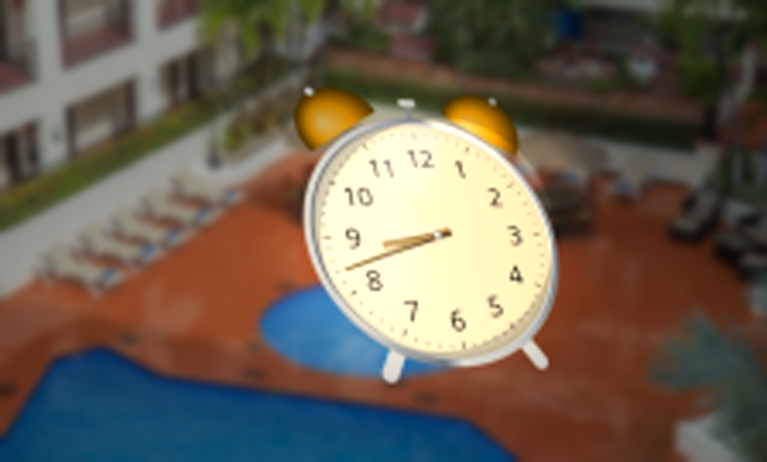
h=8 m=42
